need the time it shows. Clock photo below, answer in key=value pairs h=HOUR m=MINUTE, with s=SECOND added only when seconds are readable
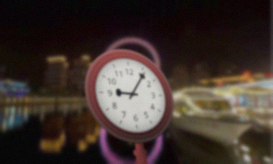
h=9 m=6
